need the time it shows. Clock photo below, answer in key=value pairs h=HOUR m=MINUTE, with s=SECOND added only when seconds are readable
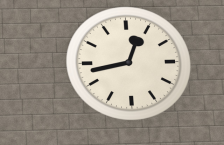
h=12 m=43
